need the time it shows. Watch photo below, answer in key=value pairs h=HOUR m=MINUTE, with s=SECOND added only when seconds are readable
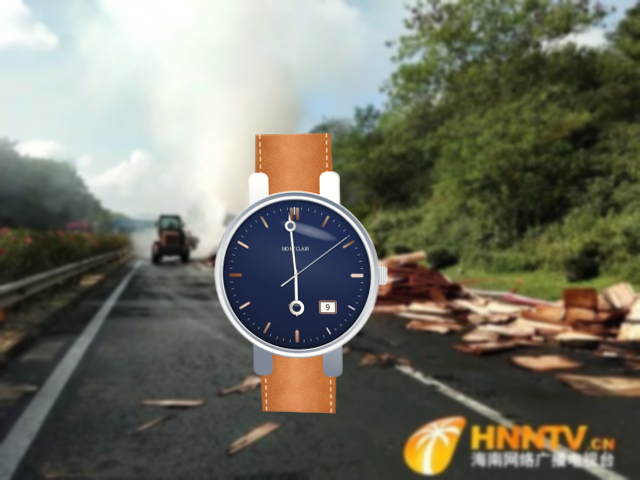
h=5 m=59 s=9
